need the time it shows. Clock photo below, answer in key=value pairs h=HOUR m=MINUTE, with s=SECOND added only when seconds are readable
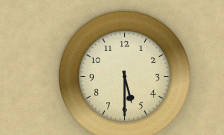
h=5 m=30
